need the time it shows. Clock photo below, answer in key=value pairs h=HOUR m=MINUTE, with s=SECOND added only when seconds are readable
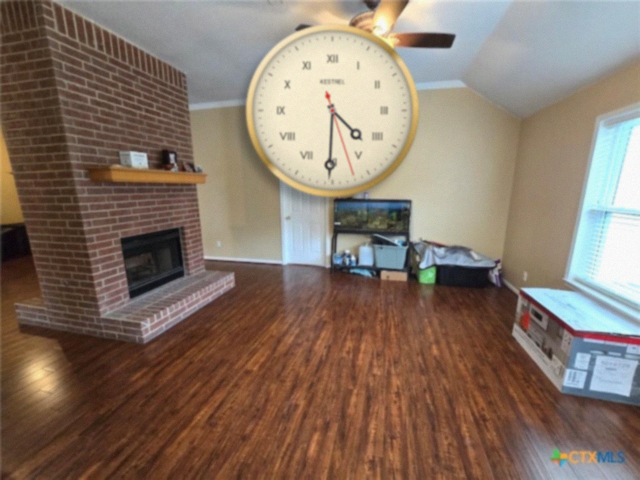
h=4 m=30 s=27
